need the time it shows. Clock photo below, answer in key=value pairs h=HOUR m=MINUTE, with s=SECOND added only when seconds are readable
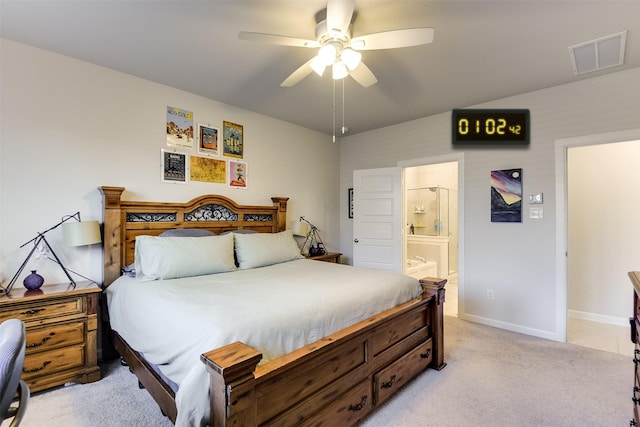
h=1 m=2
